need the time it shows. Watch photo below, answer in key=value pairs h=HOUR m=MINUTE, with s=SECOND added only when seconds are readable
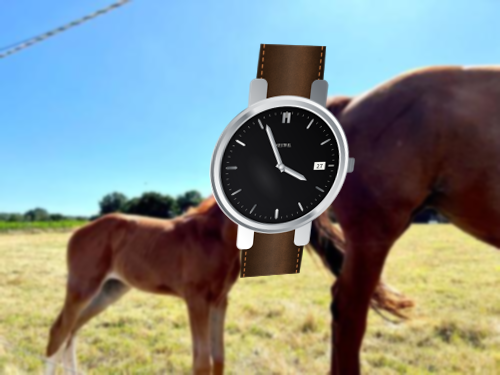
h=3 m=56
